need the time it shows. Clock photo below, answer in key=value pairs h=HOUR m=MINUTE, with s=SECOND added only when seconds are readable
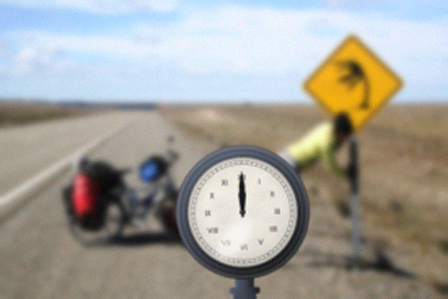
h=12 m=0
